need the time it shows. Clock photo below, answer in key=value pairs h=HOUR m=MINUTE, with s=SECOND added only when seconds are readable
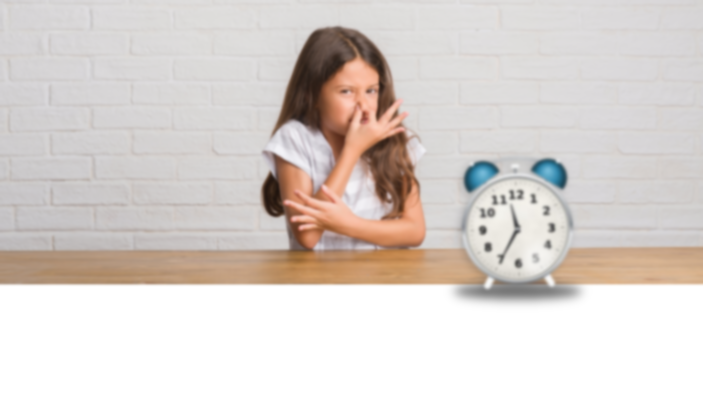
h=11 m=35
